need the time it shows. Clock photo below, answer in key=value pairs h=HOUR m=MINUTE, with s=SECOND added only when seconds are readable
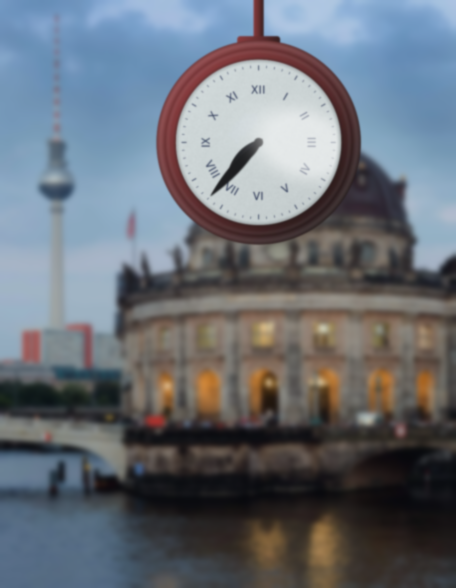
h=7 m=37
